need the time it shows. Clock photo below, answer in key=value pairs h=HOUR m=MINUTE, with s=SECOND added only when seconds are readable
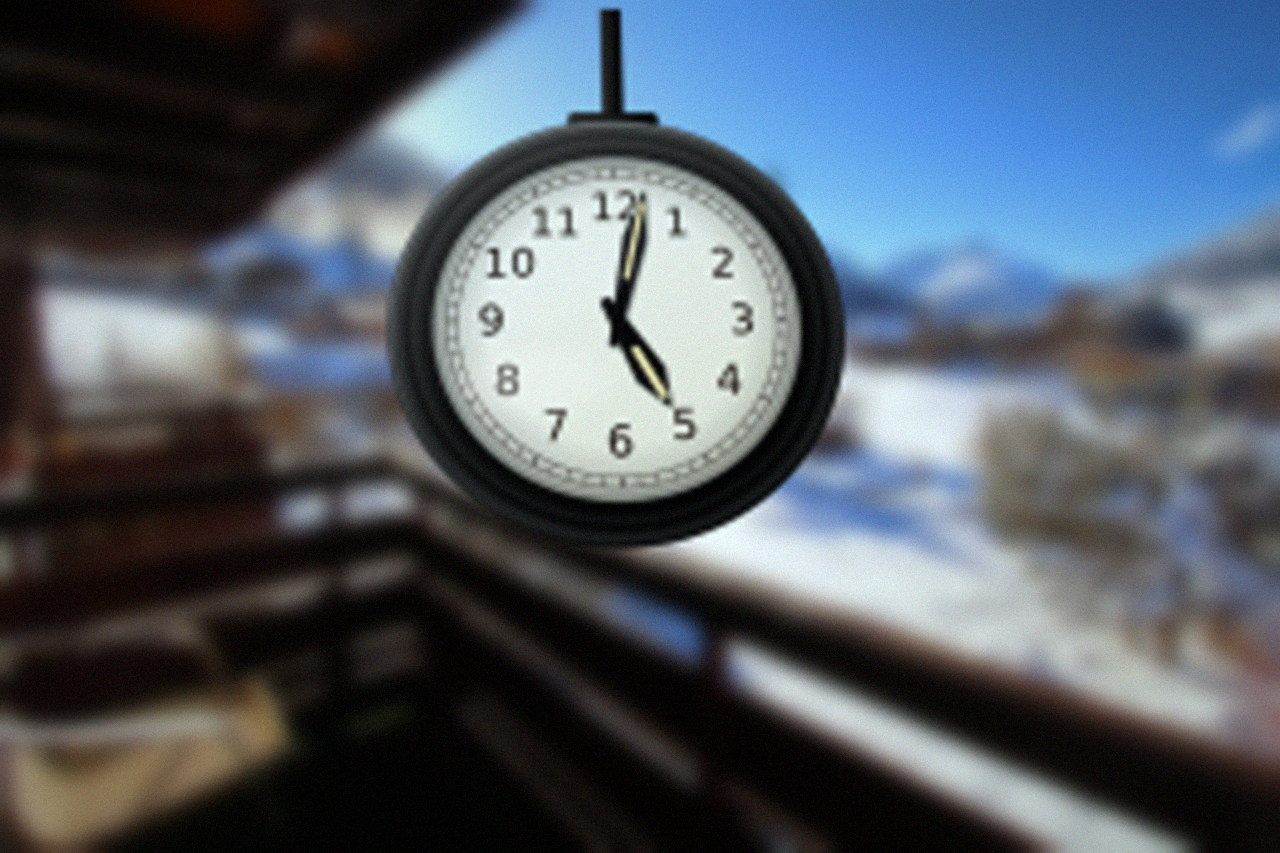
h=5 m=2
